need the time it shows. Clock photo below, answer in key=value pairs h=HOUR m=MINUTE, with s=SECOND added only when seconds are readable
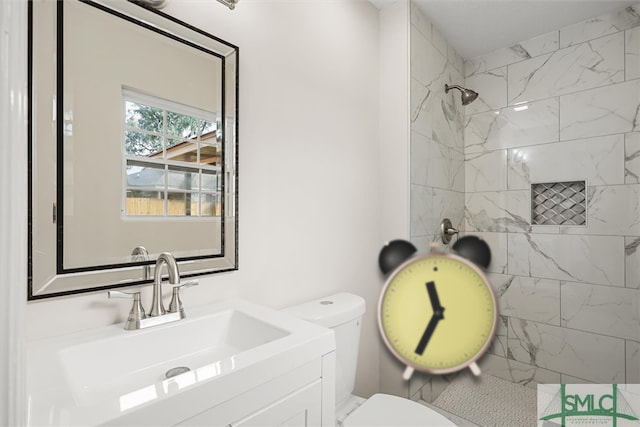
h=11 m=35
